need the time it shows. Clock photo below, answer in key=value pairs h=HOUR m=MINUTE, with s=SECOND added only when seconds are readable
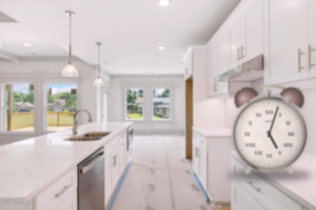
h=5 m=3
